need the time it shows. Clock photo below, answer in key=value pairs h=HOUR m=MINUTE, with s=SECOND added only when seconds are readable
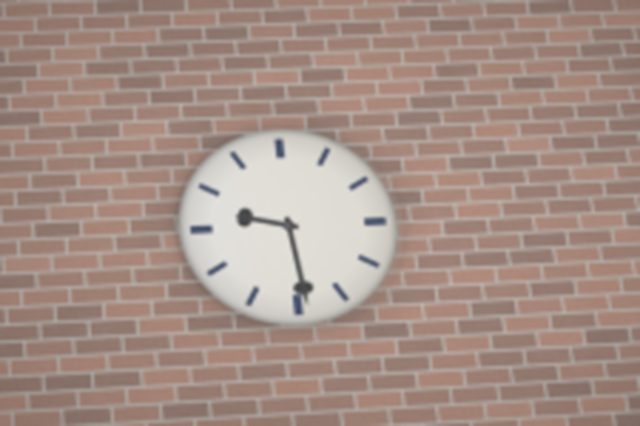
h=9 m=29
